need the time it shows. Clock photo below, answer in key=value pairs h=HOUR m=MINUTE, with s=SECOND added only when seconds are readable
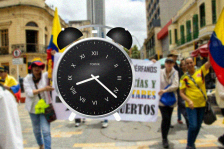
h=8 m=22
